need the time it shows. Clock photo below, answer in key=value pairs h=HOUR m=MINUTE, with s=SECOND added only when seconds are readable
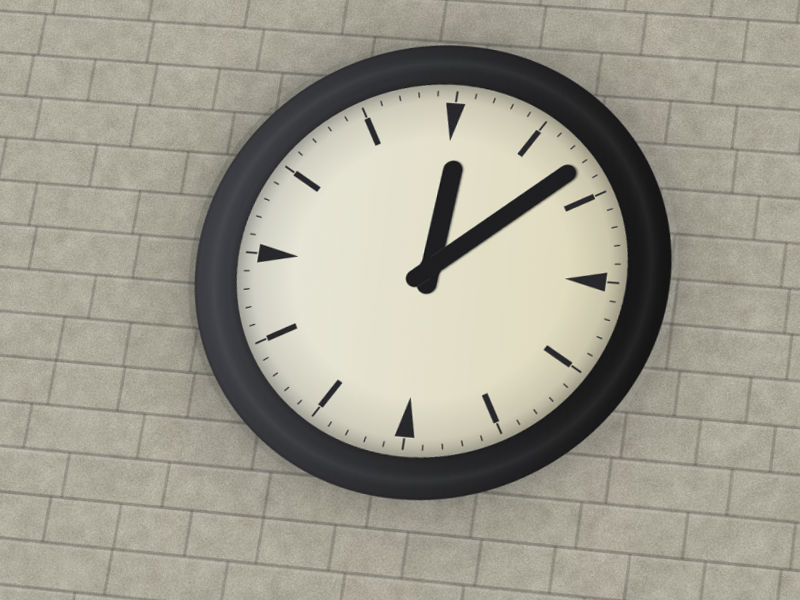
h=12 m=8
